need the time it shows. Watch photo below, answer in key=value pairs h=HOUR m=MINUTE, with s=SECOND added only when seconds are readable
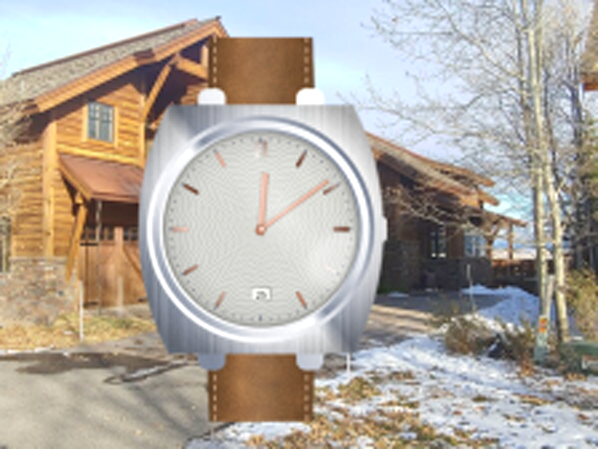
h=12 m=9
